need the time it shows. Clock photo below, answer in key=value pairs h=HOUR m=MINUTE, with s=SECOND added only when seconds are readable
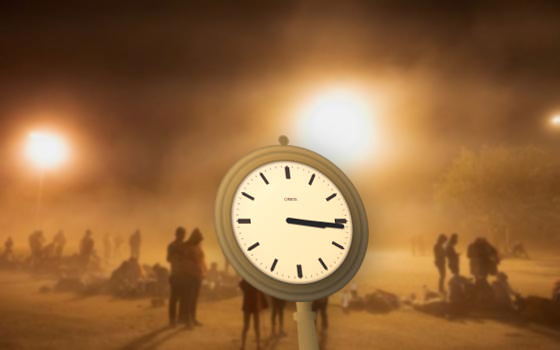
h=3 m=16
